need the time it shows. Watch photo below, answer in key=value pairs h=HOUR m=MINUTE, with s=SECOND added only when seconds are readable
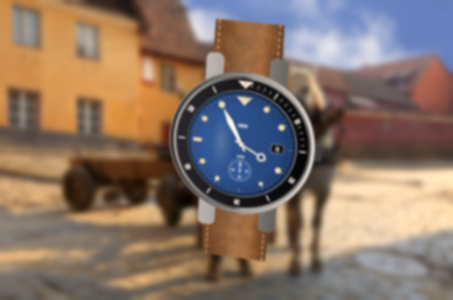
h=3 m=55
